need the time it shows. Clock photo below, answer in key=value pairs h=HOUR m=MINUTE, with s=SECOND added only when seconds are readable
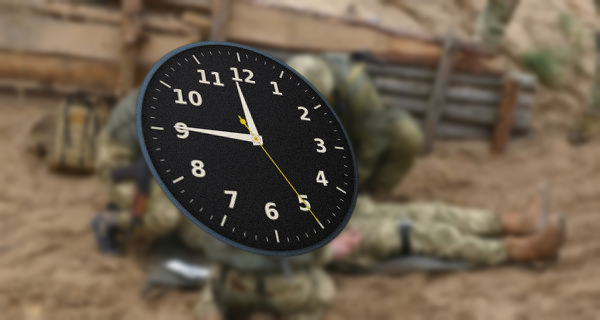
h=11 m=45 s=25
